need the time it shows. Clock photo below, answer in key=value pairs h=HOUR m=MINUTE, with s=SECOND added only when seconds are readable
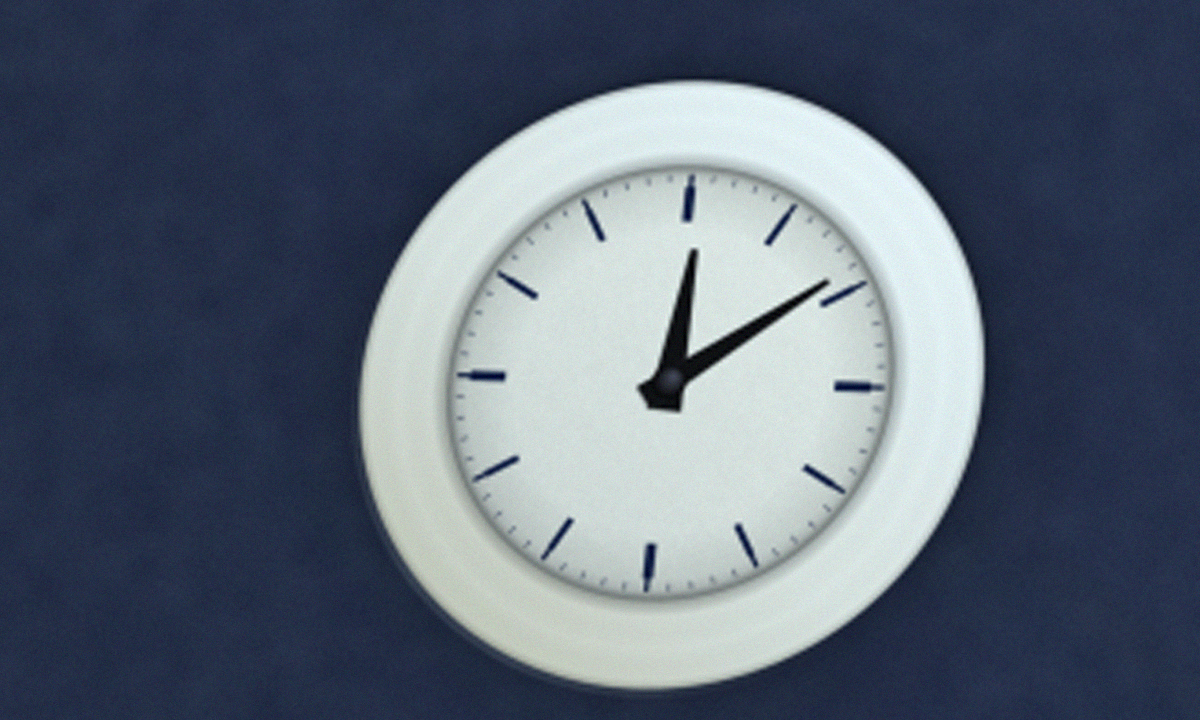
h=12 m=9
